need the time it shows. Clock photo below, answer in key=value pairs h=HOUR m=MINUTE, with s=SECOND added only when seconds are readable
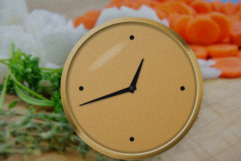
h=12 m=42
